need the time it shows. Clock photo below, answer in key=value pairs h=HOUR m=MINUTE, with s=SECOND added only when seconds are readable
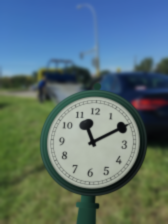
h=11 m=10
